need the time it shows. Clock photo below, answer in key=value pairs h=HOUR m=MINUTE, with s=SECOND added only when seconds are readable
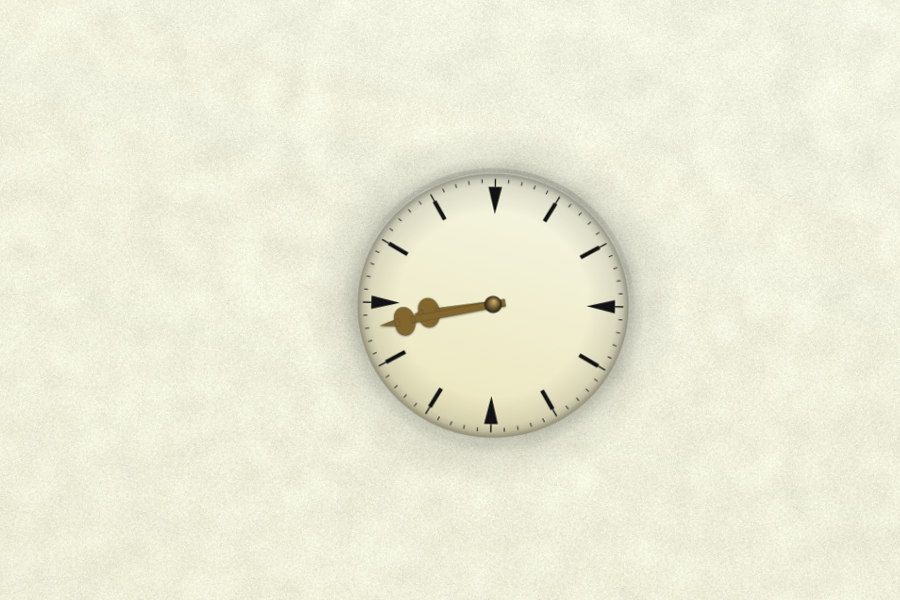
h=8 m=43
